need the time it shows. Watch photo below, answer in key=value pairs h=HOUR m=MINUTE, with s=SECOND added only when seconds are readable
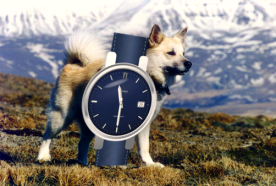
h=11 m=30
